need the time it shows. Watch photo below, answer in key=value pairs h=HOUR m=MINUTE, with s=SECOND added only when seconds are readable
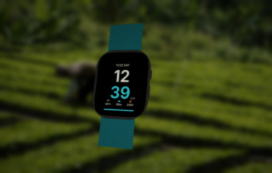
h=12 m=39
